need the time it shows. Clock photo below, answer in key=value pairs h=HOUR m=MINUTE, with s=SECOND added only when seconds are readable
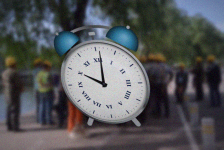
h=10 m=1
